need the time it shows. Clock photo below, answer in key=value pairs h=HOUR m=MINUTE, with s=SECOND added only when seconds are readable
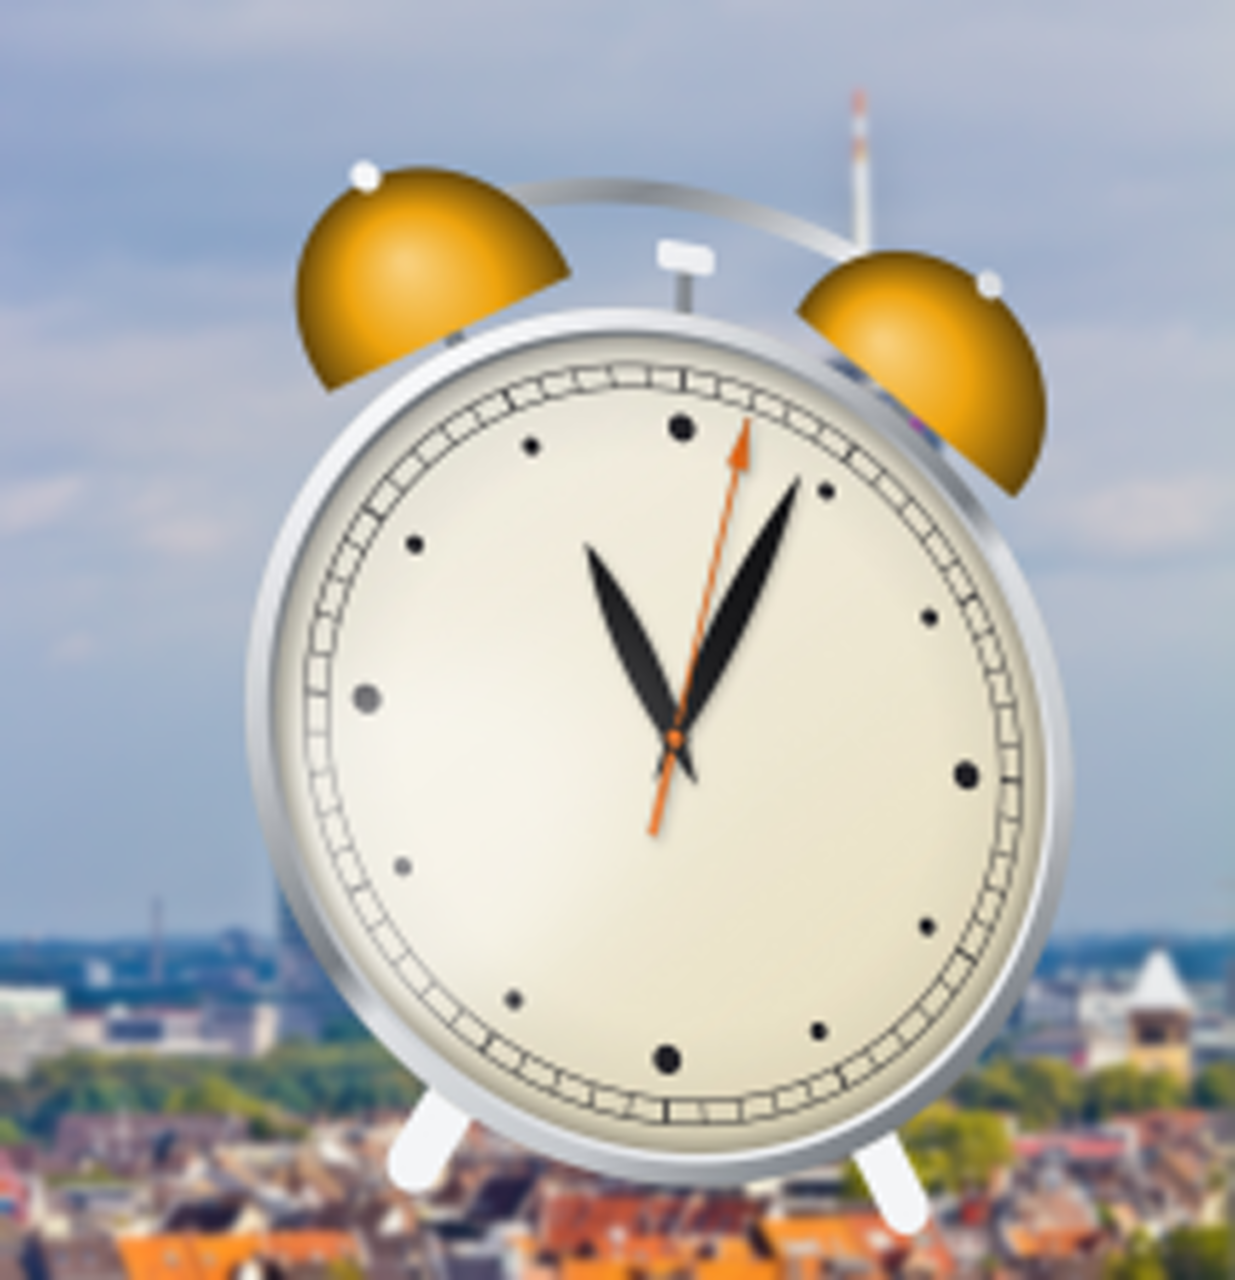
h=11 m=4 s=2
